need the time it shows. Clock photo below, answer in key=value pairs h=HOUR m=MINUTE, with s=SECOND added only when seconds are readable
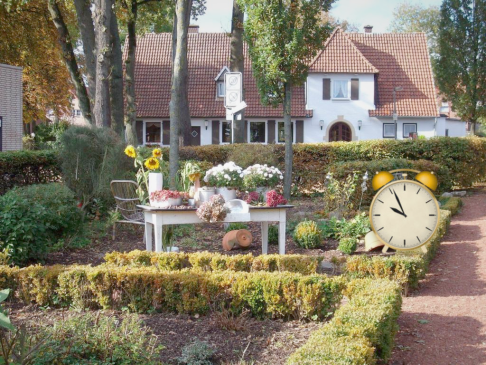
h=9 m=56
